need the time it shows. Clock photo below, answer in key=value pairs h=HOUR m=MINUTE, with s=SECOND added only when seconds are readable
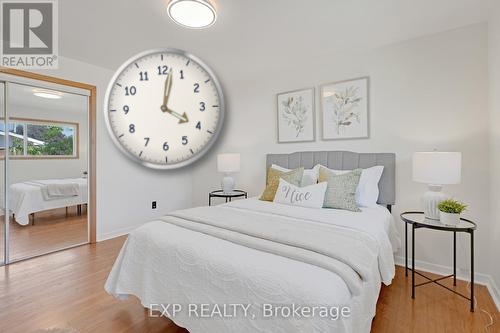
h=4 m=2
